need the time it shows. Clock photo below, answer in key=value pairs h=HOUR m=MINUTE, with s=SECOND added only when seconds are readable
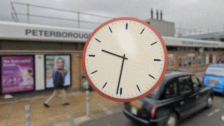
h=9 m=31
